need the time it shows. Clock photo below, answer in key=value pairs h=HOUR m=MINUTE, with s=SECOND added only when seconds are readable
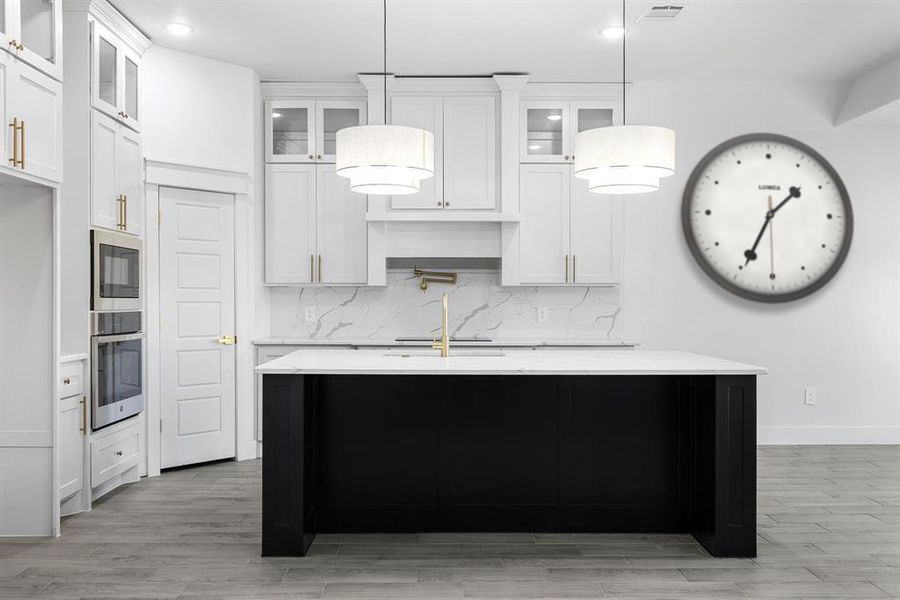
h=1 m=34 s=30
